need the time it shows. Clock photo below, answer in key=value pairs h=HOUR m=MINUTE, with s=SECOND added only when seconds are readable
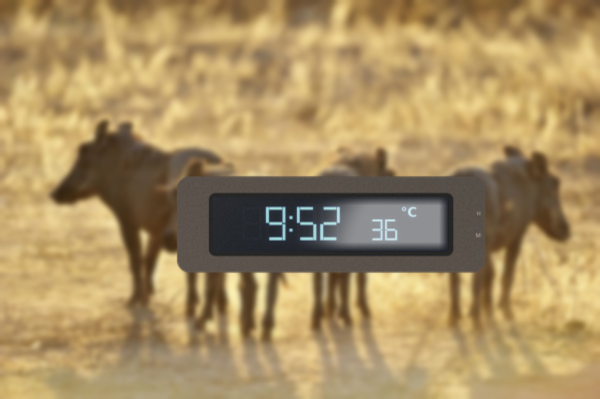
h=9 m=52
